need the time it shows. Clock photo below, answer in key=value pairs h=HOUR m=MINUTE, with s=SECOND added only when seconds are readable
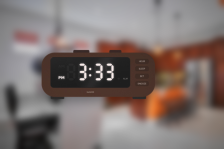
h=3 m=33
